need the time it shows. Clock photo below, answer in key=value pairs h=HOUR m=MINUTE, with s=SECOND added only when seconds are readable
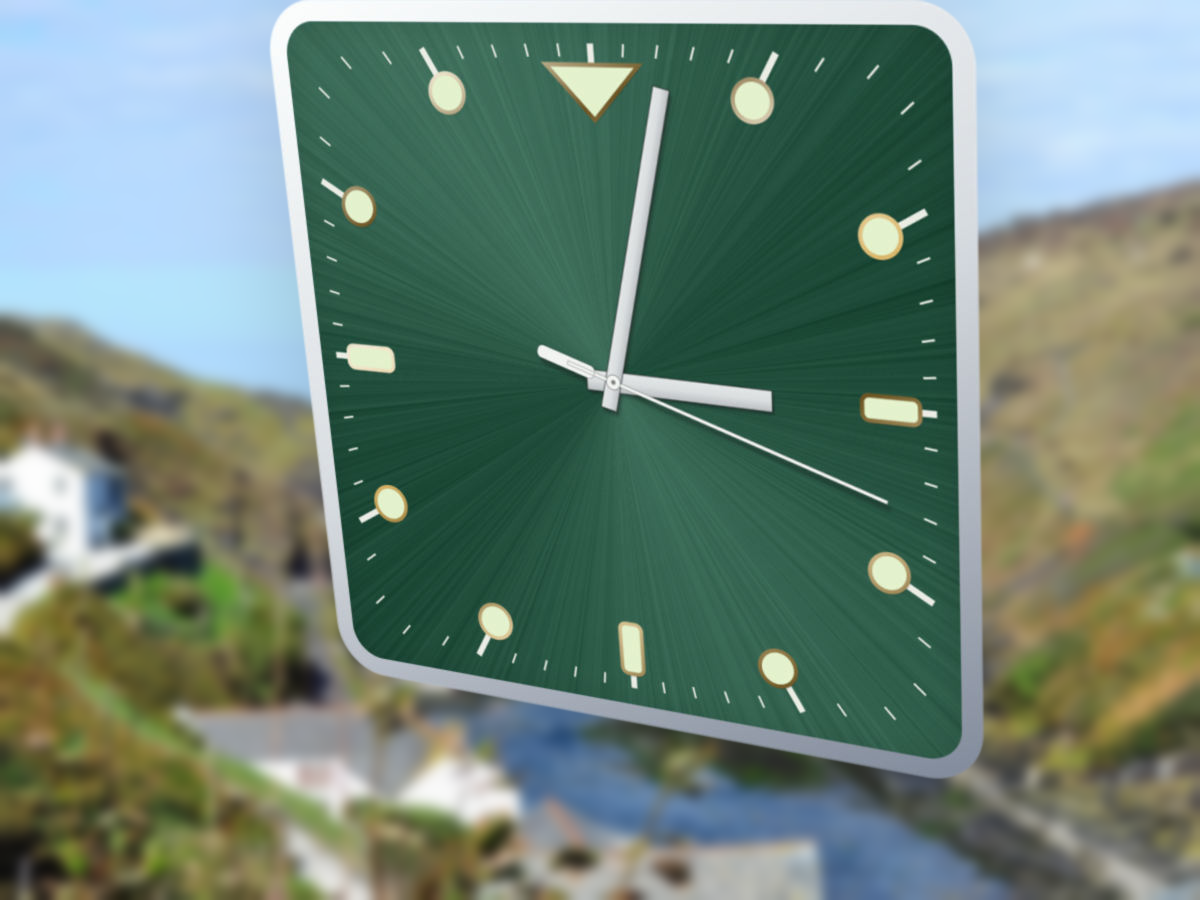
h=3 m=2 s=18
